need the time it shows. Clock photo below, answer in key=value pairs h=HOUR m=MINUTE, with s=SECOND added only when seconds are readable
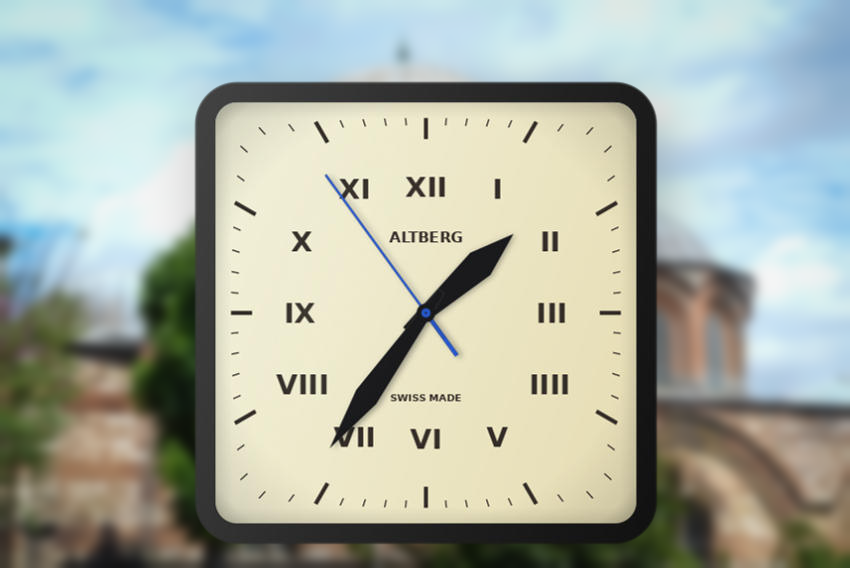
h=1 m=35 s=54
